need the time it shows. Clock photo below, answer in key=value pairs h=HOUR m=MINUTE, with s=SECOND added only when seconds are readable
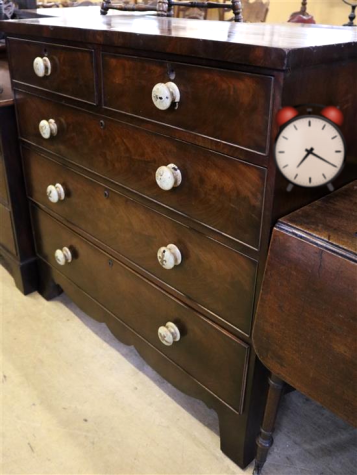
h=7 m=20
